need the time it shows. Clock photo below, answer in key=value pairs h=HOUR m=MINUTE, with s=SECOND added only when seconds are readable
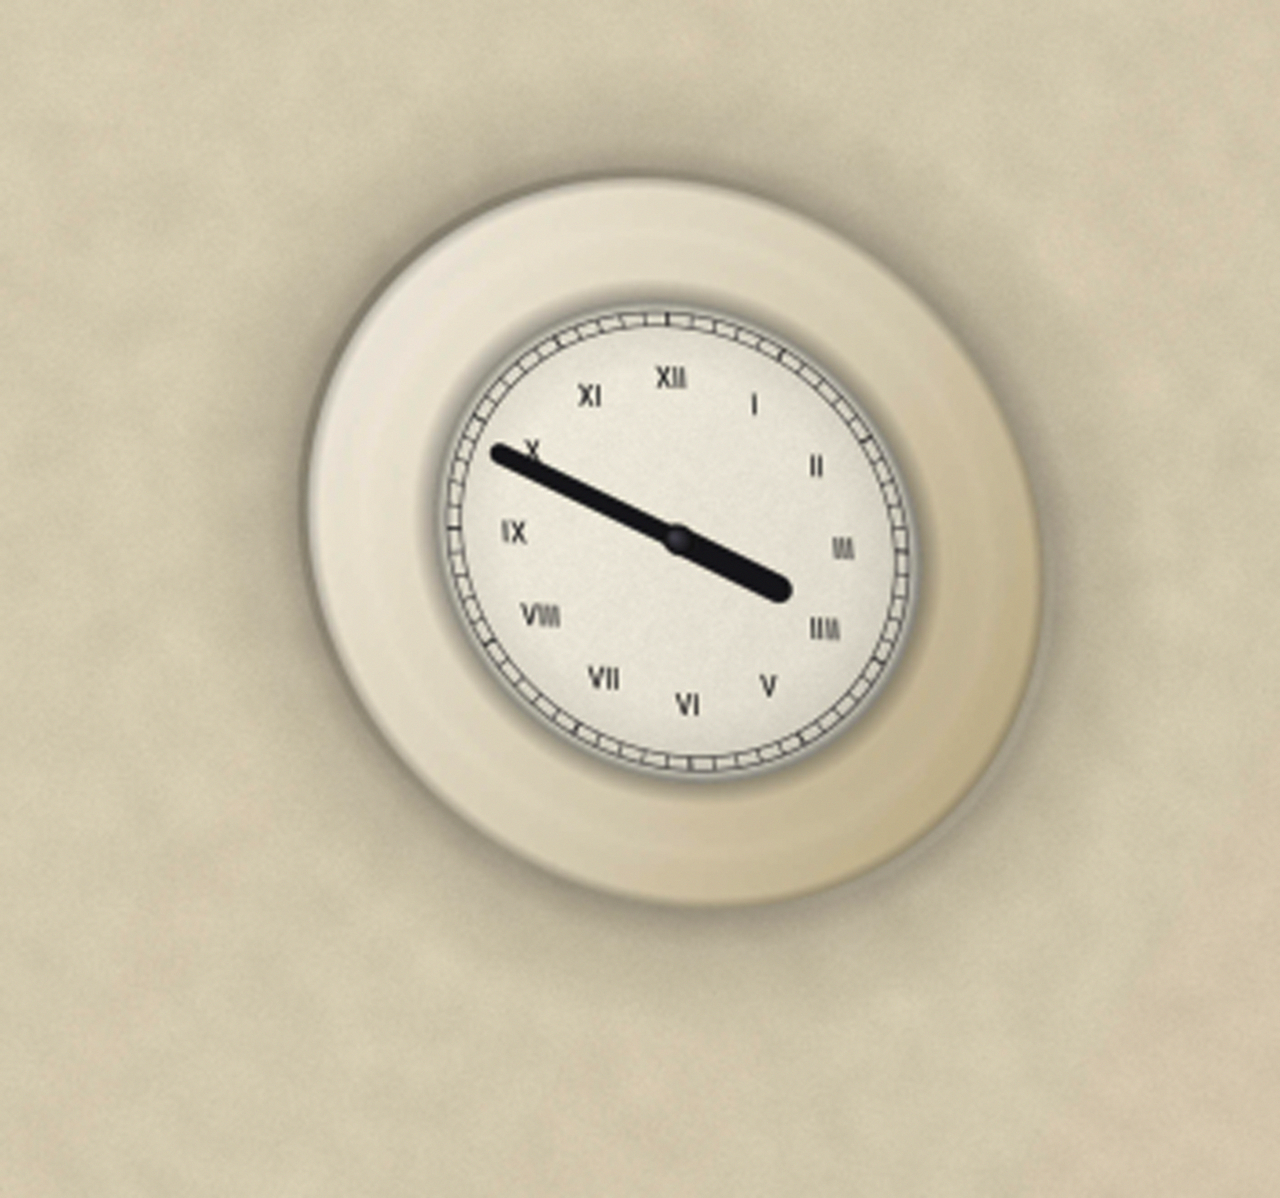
h=3 m=49
